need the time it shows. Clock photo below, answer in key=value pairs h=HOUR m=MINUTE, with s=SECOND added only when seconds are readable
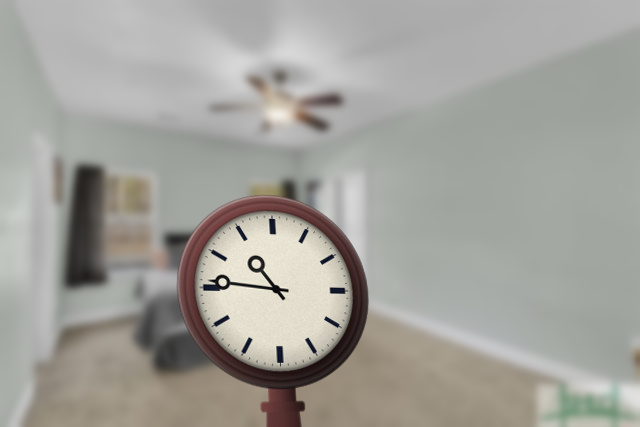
h=10 m=46
